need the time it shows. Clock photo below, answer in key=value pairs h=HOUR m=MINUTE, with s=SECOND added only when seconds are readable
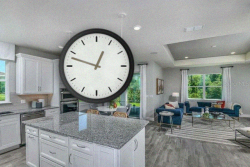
h=12 m=48
